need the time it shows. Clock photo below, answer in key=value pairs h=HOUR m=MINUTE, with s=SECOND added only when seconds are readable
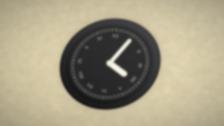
h=4 m=5
